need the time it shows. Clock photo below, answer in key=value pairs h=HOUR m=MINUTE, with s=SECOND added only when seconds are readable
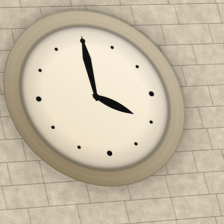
h=4 m=0
